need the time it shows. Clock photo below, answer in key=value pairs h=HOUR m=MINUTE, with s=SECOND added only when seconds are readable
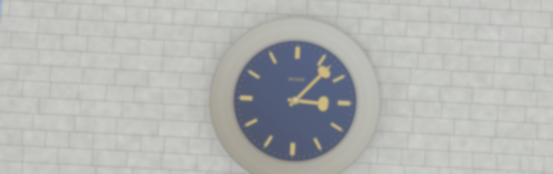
h=3 m=7
